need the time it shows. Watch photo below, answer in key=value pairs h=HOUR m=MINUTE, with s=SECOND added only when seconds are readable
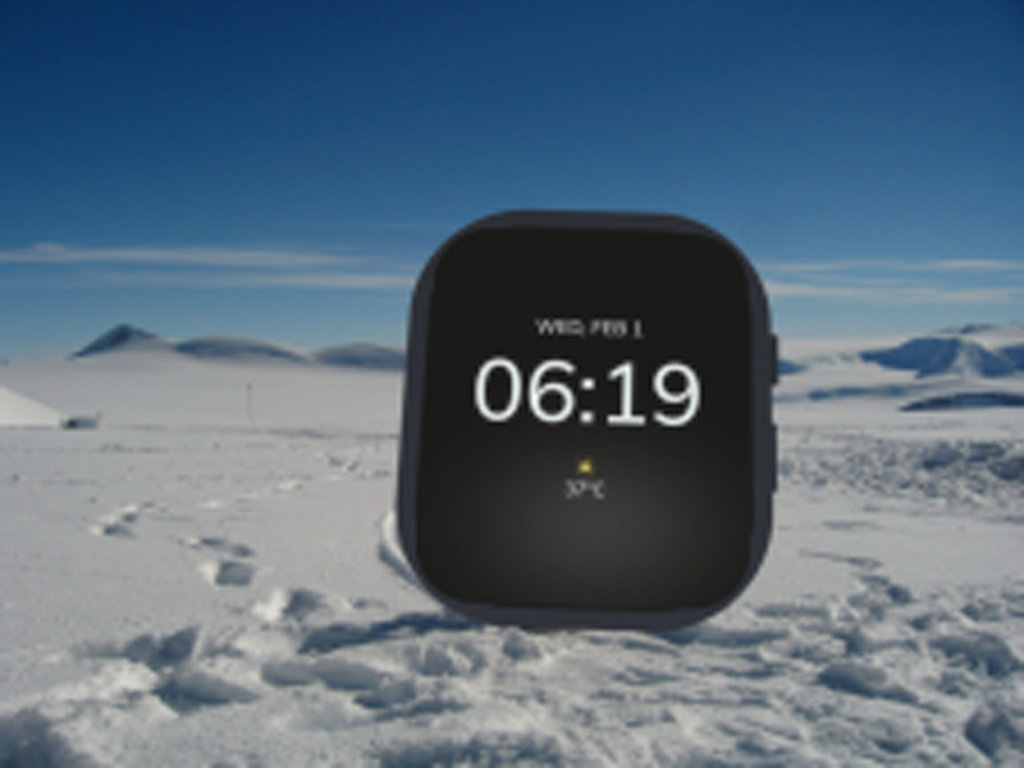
h=6 m=19
